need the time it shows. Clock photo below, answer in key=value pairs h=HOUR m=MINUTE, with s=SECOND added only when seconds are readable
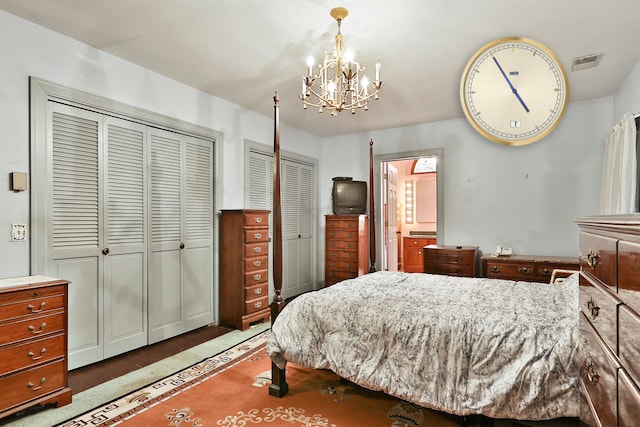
h=4 m=55
